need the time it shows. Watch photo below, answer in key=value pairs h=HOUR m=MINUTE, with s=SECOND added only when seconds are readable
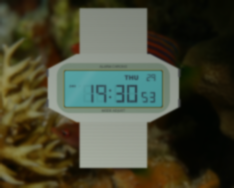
h=19 m=30 s=53
